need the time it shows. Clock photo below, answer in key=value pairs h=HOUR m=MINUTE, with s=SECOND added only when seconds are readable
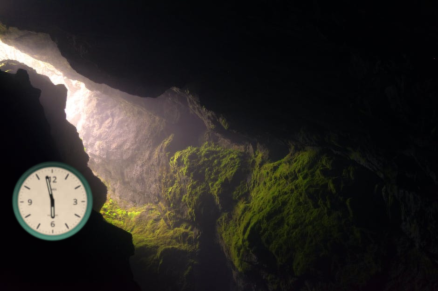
h=5 m=58
